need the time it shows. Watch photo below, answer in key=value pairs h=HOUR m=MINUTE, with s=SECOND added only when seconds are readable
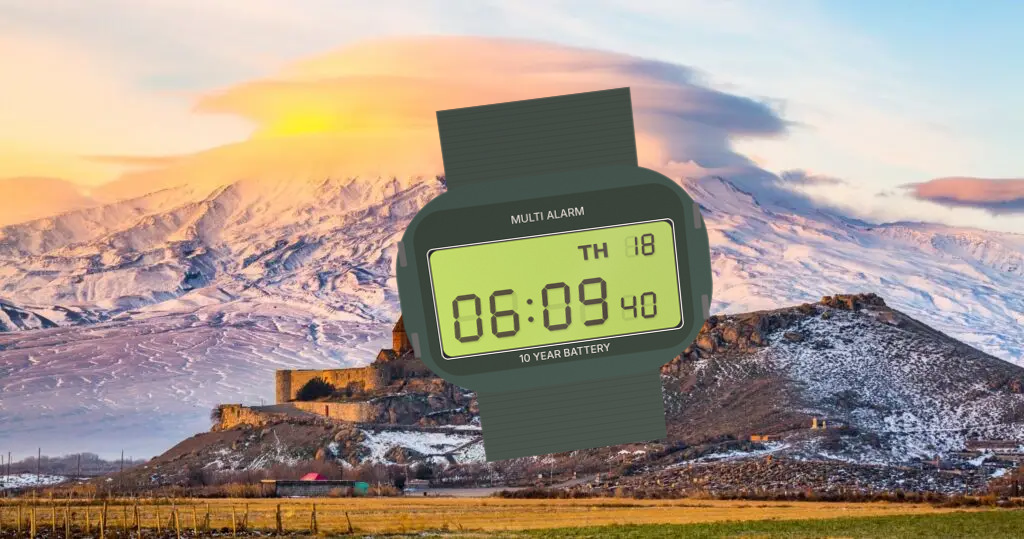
h=6 m=9 s=40
